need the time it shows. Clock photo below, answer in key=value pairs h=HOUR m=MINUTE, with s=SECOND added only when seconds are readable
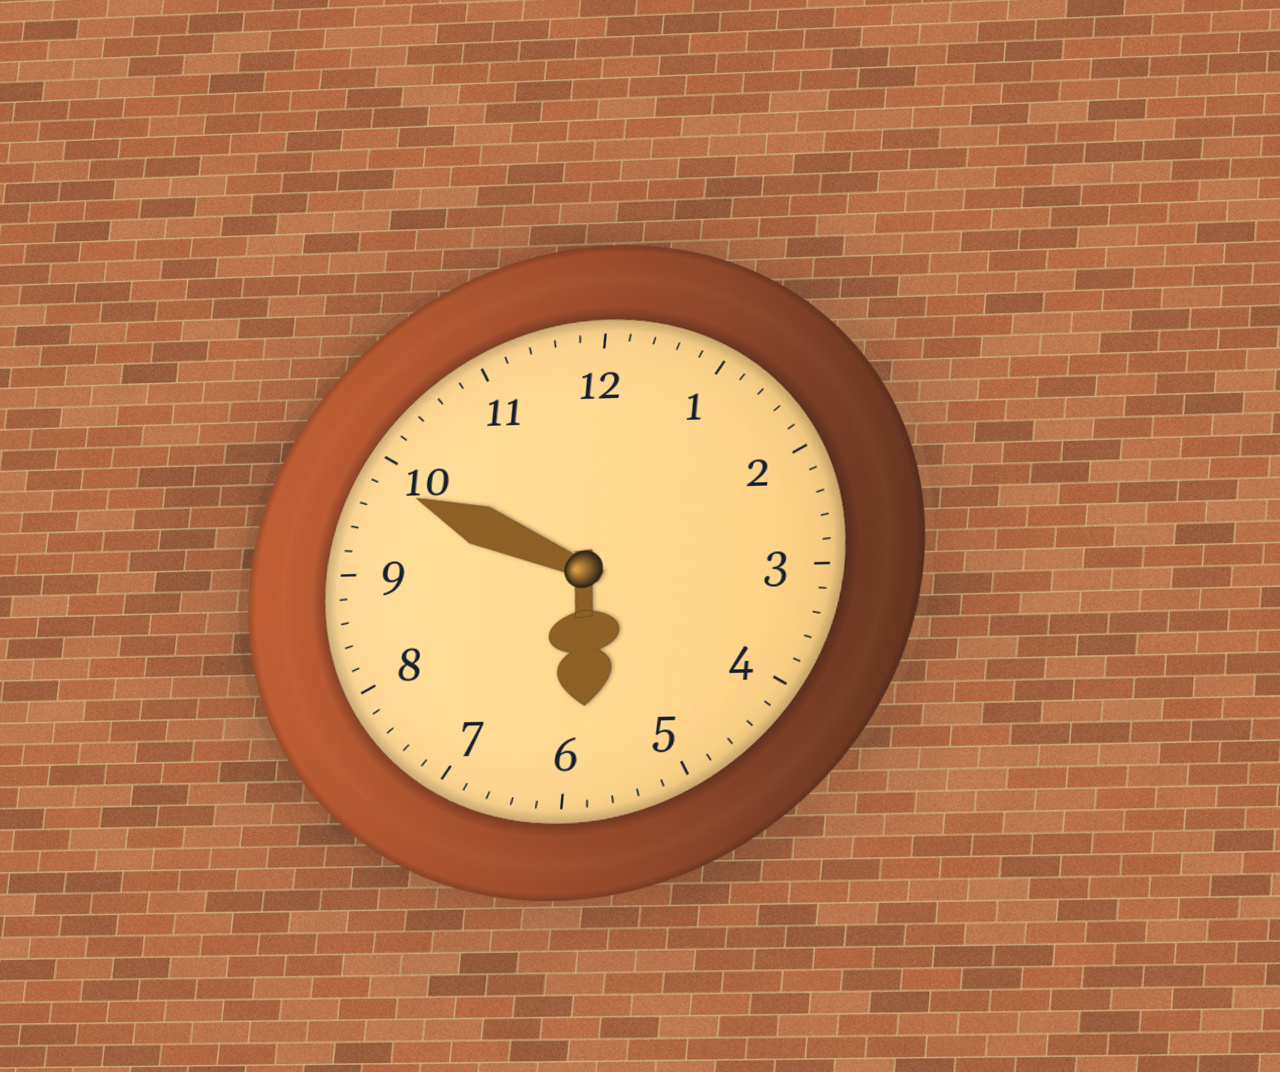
h=5 m=49
